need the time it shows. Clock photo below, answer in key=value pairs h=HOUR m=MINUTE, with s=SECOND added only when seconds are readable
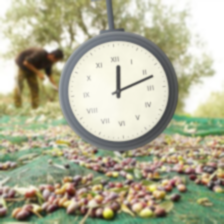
h=12 m=12
